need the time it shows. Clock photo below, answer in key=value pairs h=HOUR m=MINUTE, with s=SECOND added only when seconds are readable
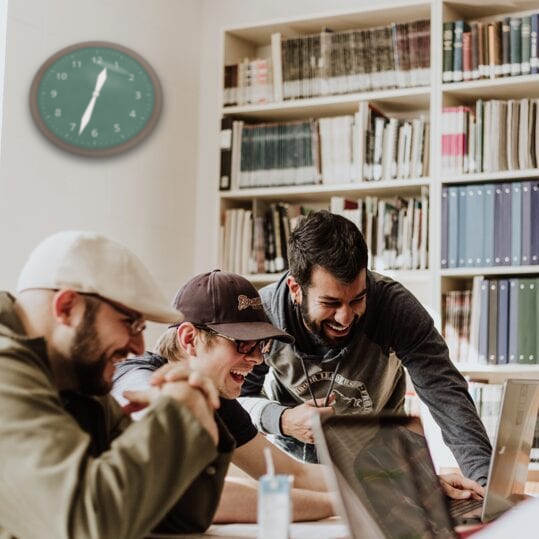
h=12 m=33
